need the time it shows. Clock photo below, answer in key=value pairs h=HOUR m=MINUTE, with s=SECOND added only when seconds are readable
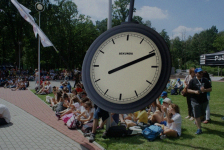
h=8 m=11
